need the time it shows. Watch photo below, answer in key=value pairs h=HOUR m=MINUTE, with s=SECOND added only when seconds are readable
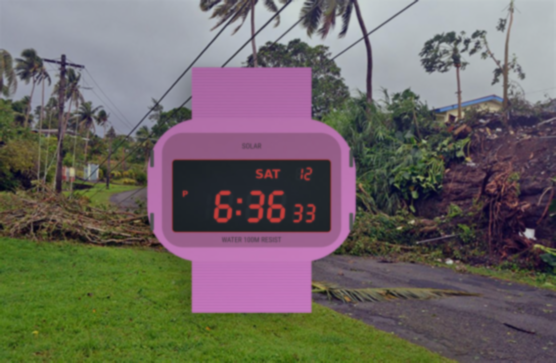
h=6 m=36 s=33
